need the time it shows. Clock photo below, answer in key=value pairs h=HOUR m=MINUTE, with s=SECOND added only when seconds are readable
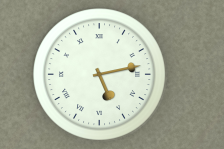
h=5 m=13
